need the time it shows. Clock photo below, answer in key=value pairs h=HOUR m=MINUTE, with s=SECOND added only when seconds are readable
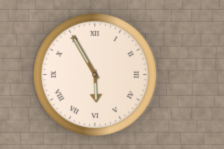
h=5 m=55
